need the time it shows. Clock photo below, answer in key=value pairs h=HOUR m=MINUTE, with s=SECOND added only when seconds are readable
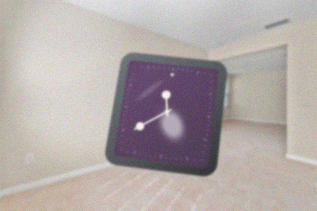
h=11 m=39
